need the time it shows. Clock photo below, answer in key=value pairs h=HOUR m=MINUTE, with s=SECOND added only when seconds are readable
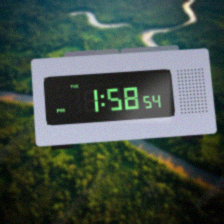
h=1 m=58 s=54
